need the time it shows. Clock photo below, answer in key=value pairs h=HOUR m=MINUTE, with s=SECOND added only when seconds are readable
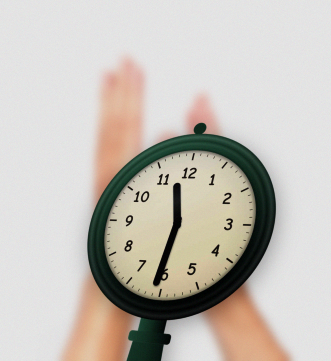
h=11 m=31
